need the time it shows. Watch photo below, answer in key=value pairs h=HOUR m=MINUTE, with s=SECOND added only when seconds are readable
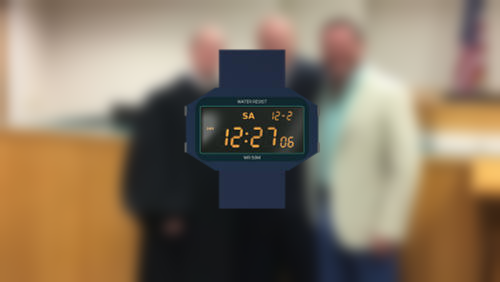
h=12 m=27 s=6
